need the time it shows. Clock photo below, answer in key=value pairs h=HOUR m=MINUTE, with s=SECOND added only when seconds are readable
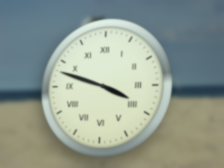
h=3 m=48
